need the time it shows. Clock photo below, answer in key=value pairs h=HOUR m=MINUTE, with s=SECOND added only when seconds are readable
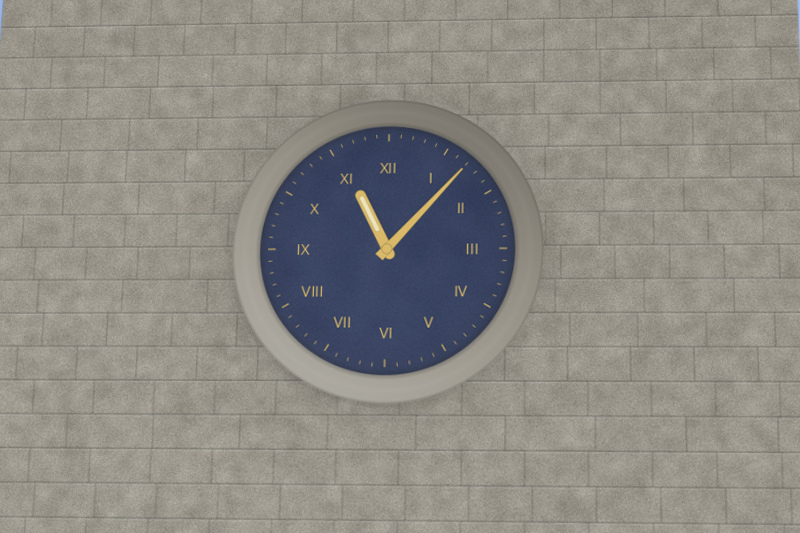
h=11 m=7
